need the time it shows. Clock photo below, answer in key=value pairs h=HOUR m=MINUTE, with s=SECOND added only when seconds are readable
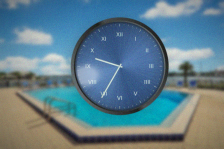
h=9 m=35
